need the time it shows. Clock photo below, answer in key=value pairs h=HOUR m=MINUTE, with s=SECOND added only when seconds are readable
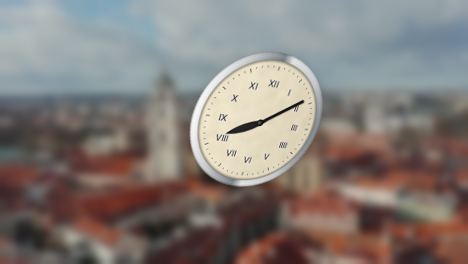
h=8 m=9
